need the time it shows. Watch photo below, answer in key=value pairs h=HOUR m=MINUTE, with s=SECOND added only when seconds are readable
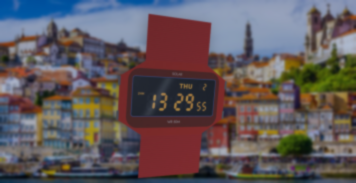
h=13 m=29
